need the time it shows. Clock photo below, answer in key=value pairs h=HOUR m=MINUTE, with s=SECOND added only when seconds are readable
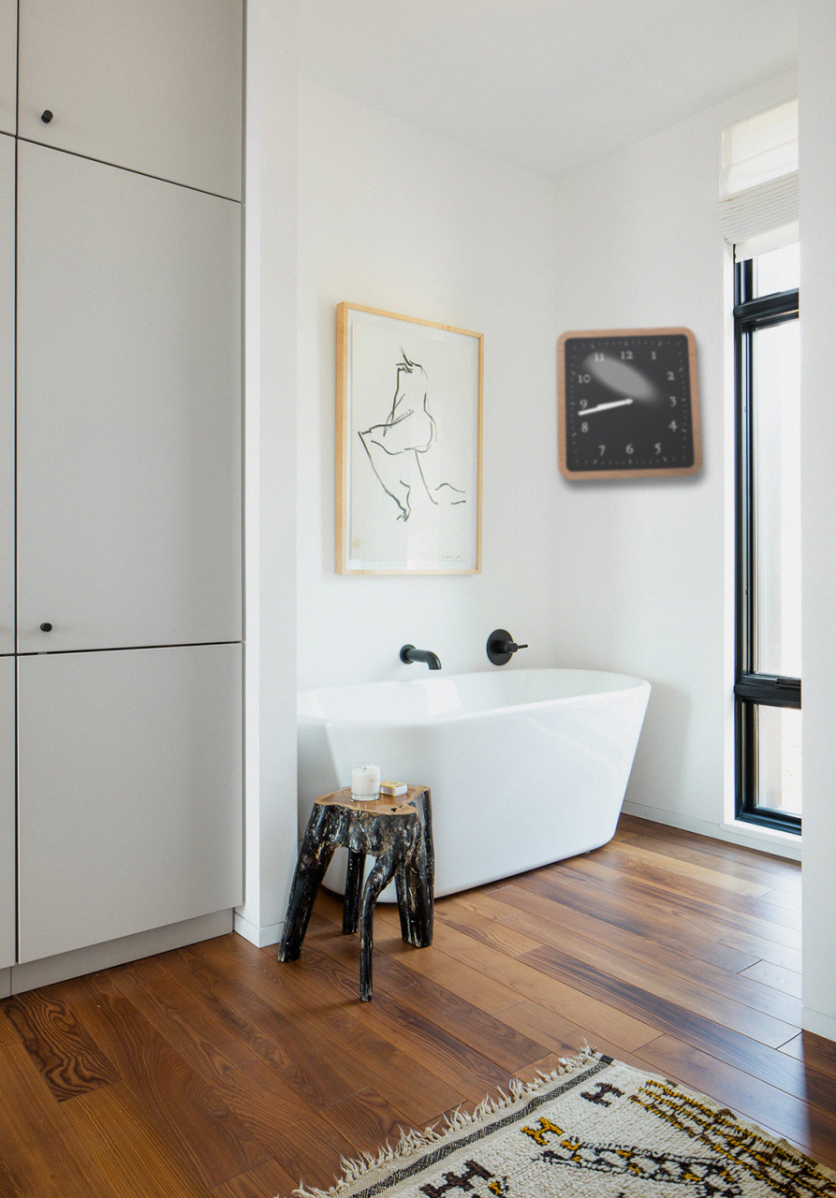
h=8 m=43
